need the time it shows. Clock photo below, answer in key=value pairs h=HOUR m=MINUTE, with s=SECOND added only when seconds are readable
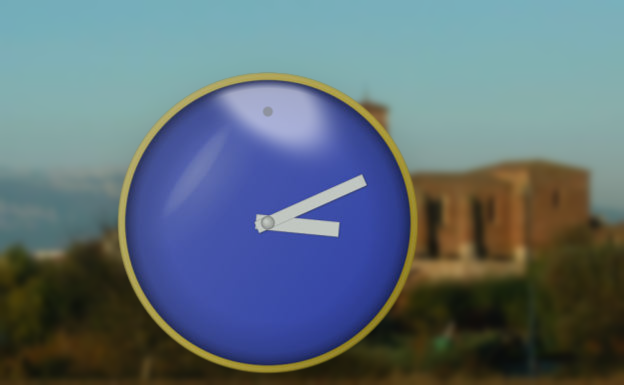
h=3 m=11
